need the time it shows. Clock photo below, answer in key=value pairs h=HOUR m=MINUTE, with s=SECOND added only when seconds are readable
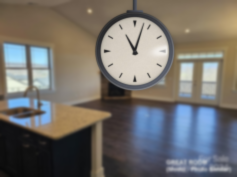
h=11 m=3
